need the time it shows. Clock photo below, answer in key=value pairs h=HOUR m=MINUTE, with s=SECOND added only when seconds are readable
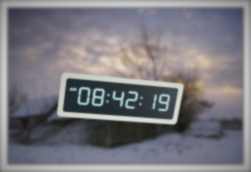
h=8 m=42 s=19
